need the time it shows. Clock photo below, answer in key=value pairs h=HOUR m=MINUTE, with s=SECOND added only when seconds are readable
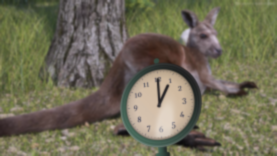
h=1 m=0
